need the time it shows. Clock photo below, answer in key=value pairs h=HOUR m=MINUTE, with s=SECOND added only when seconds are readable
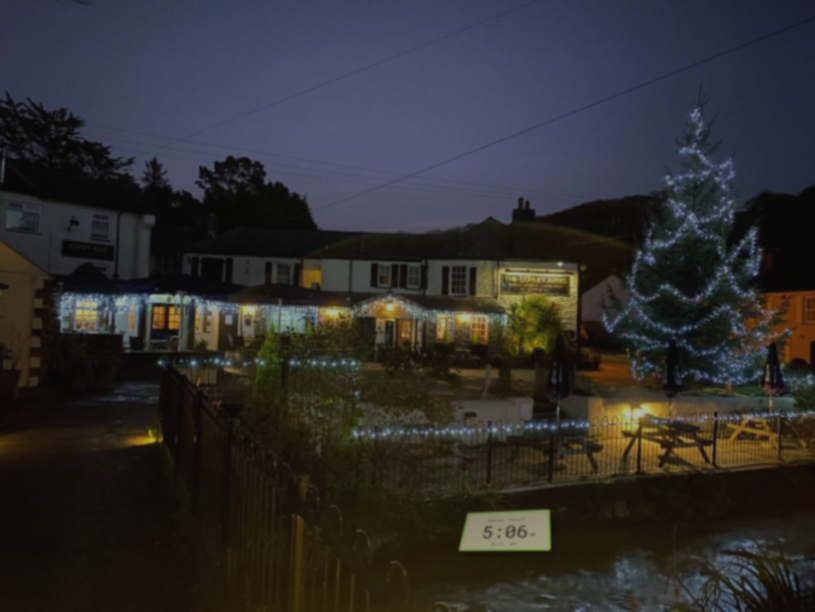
h=5 m=6
